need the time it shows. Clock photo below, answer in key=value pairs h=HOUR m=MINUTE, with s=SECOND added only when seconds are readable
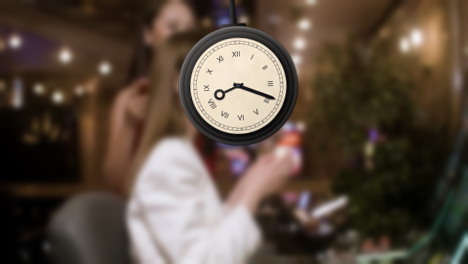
h=8 m=19
